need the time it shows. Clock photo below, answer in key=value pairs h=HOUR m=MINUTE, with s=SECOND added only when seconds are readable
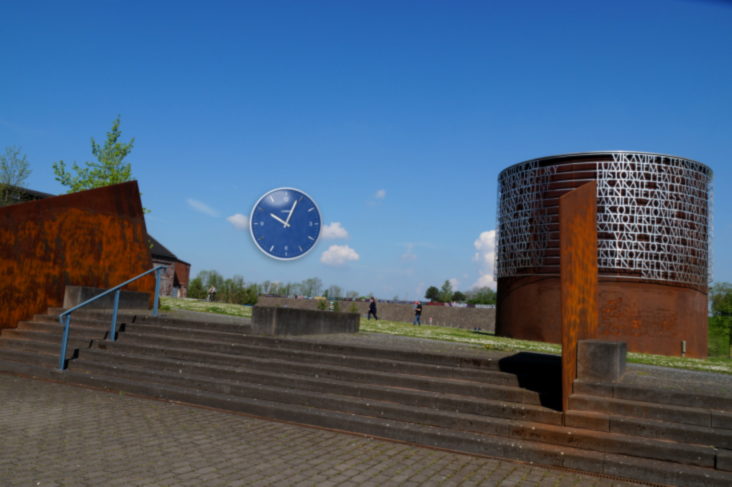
h=10 m=4
